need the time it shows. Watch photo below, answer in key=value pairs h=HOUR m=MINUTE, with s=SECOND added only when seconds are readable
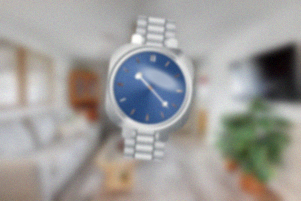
h=10 m=22
